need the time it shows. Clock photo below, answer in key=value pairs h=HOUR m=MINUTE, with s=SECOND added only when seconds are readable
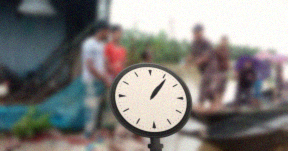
h=1 m=6
